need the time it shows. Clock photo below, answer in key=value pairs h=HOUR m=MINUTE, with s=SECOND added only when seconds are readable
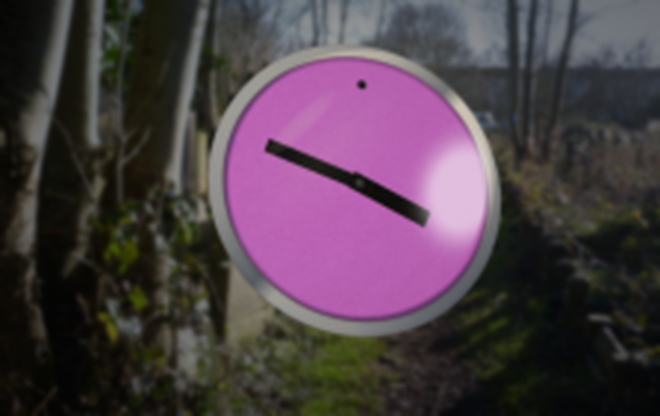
h=3 m=48
